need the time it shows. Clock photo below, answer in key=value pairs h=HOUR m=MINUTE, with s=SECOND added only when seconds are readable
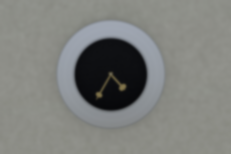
h=4 m=35
